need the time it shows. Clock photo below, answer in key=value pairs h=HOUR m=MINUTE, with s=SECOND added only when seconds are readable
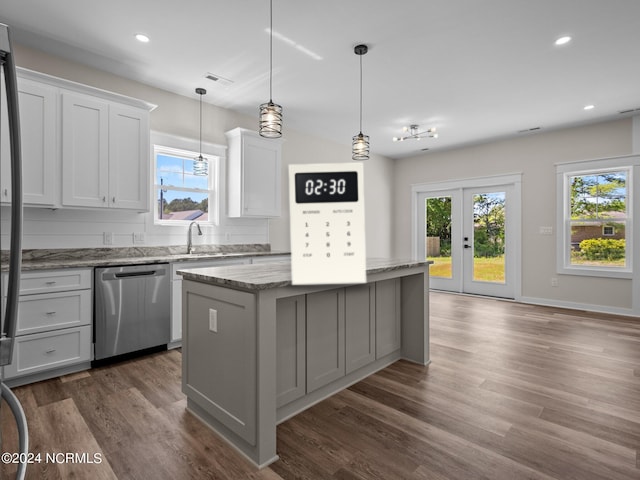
h=2 m=30
